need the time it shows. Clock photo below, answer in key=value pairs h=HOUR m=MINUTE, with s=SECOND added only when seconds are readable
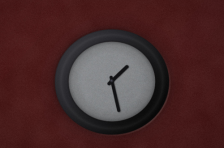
h=1 m=28
